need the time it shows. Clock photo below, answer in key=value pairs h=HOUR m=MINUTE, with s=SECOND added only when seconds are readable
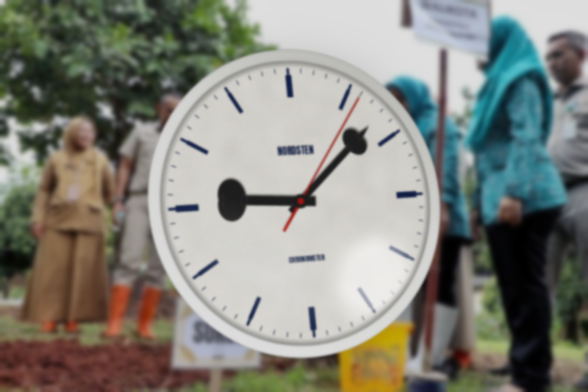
h=9 m=8 s=6
